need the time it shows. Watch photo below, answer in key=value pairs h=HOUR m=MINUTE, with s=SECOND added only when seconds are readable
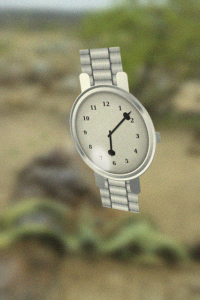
h=6 m=8
